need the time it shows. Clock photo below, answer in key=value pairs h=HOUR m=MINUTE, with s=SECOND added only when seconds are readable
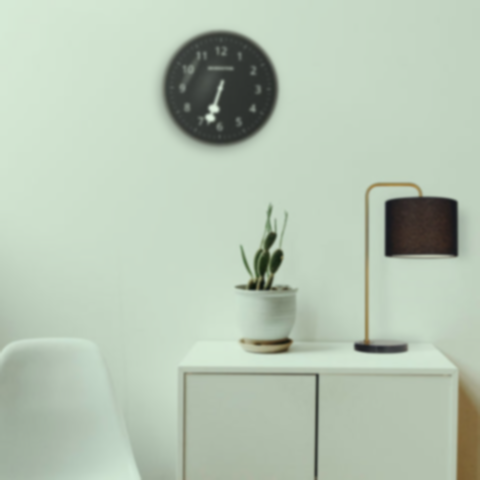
h=6 m=33
